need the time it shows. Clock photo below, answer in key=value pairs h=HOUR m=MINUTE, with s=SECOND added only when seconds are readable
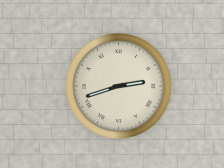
h=2 m=42
